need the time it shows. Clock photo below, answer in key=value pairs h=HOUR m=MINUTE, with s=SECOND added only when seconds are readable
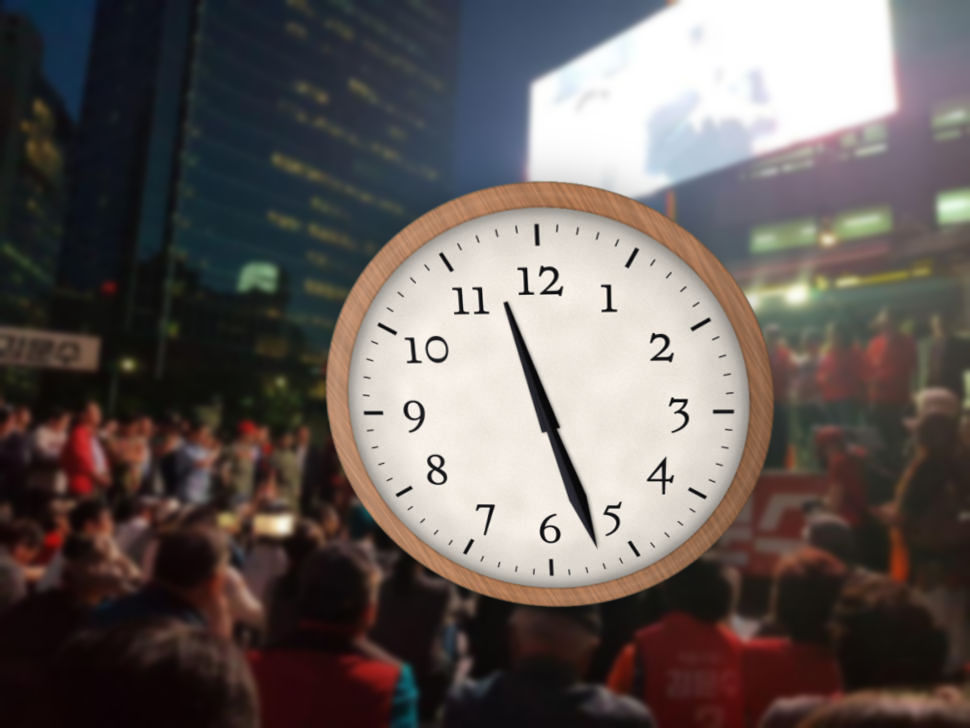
h=11 m=27
